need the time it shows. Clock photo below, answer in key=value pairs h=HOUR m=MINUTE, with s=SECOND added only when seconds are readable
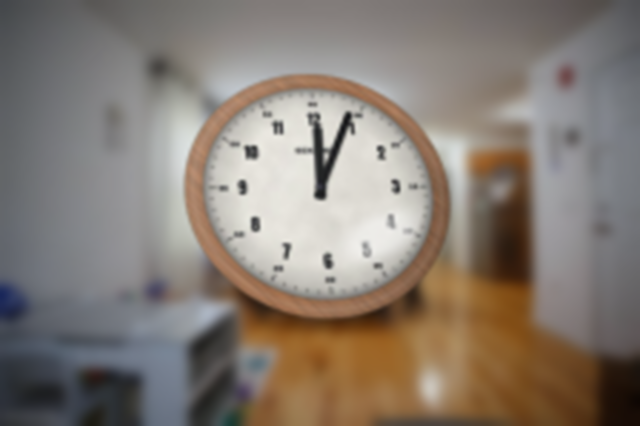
h=12 m=4
